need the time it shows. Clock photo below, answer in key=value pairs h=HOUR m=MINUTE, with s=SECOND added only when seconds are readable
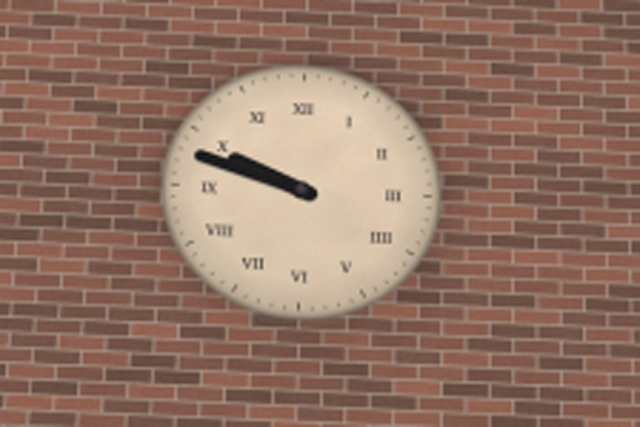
h=9 m=48
